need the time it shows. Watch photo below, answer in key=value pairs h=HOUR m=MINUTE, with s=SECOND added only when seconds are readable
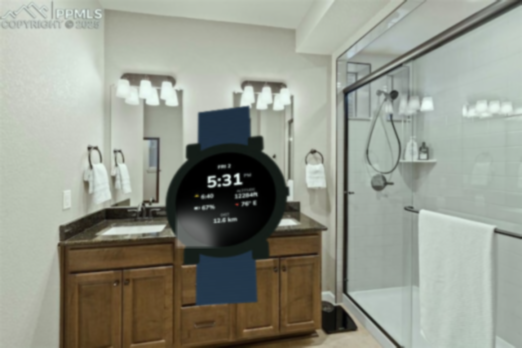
h=5 m=31
